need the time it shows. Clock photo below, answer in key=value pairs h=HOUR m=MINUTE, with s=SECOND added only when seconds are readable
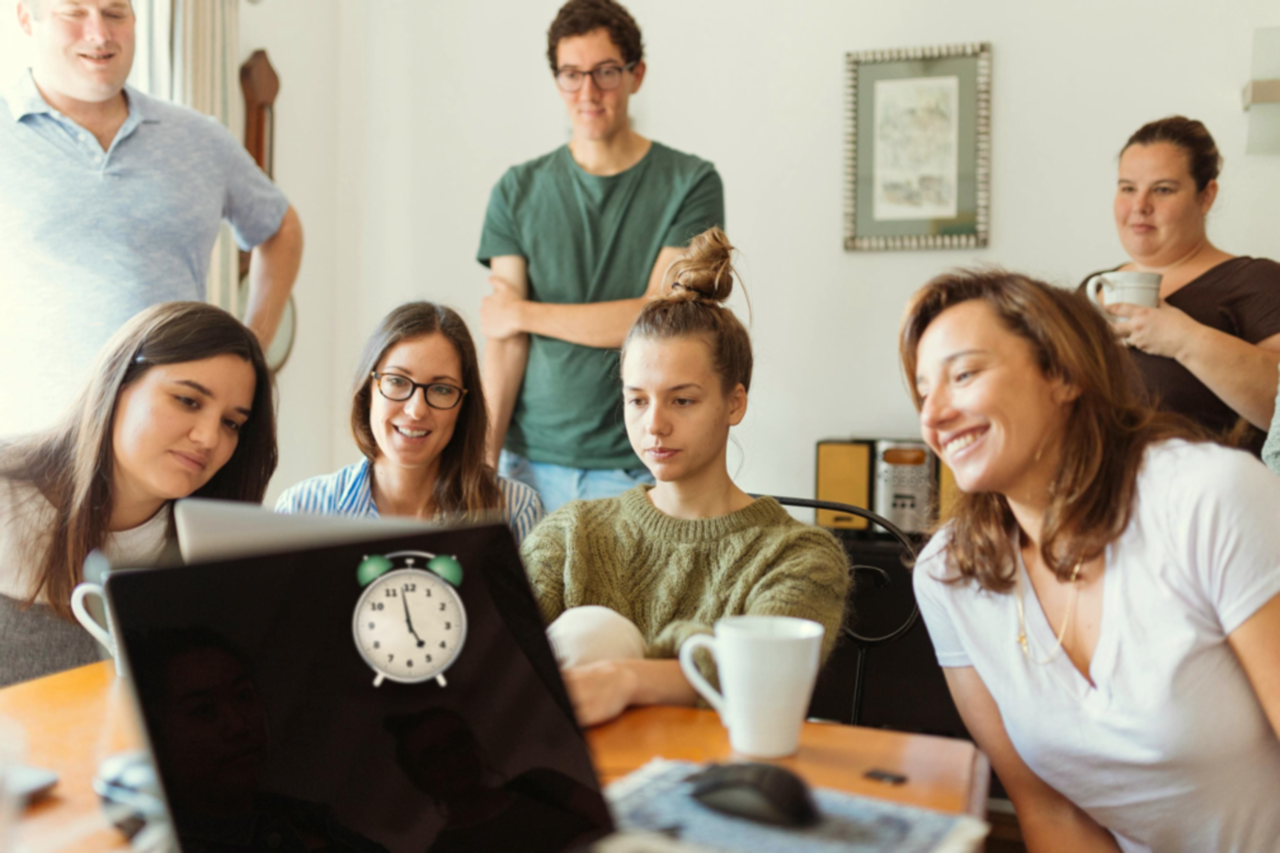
h=4 m=58
